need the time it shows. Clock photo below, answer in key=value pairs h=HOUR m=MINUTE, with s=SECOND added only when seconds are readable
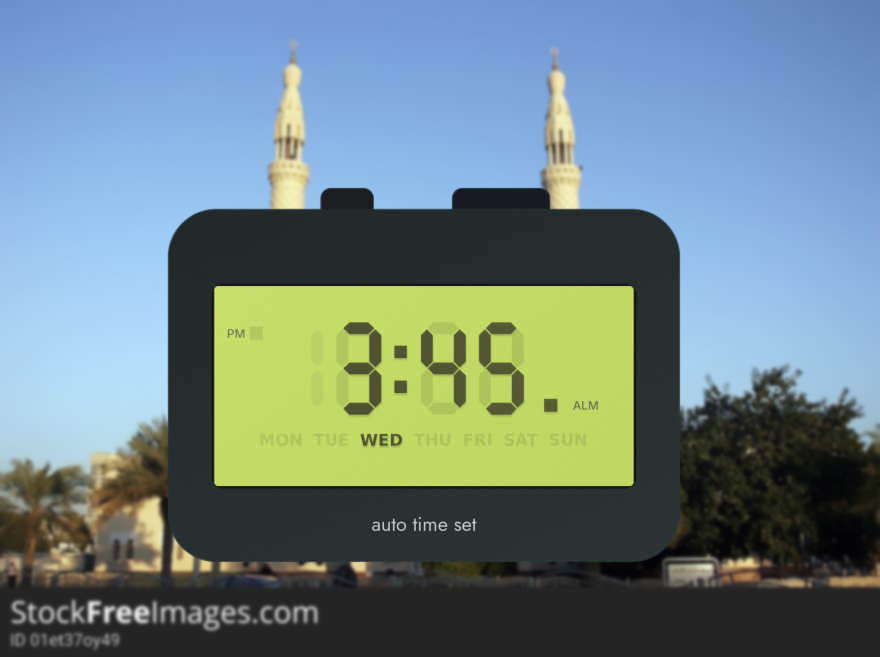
h=3 m=45
